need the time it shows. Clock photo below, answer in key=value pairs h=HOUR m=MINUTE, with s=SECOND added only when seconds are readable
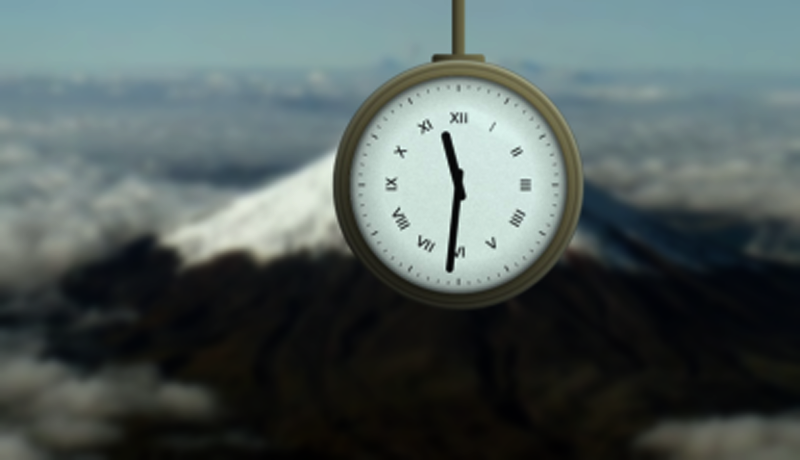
h=11 m=31
